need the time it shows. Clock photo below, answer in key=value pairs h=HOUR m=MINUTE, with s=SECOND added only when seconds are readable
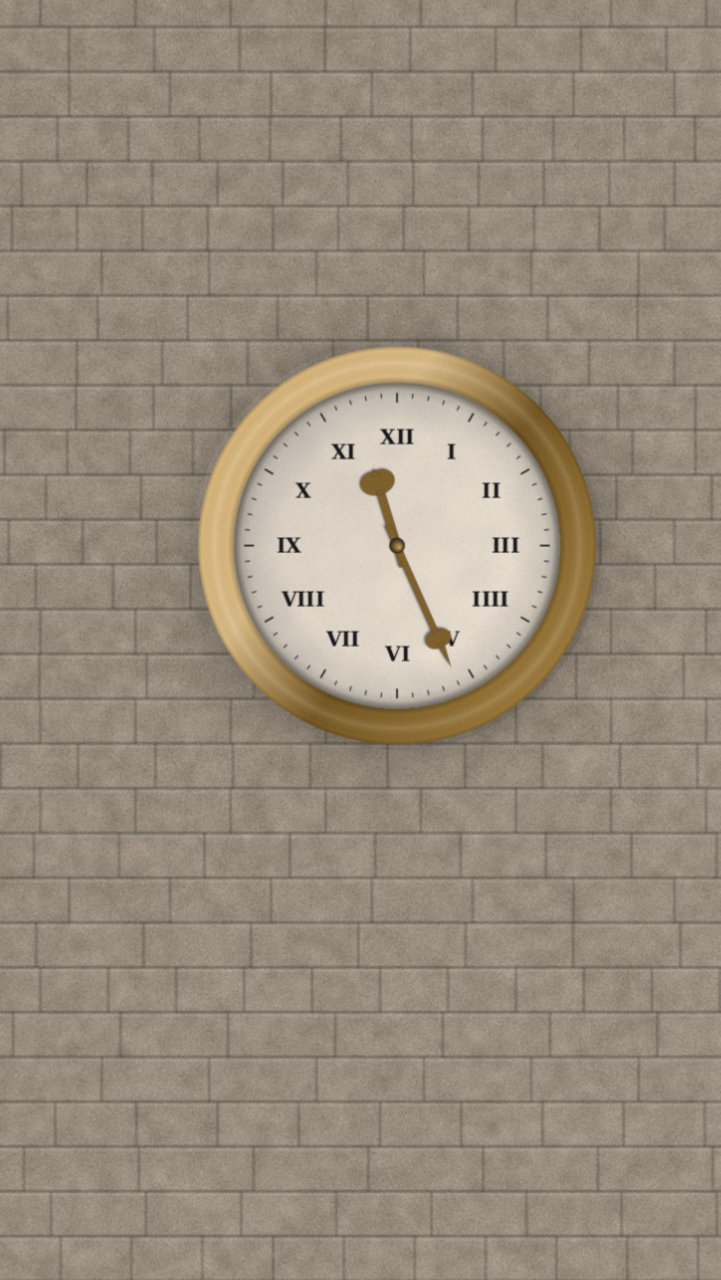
h=11 m=26
